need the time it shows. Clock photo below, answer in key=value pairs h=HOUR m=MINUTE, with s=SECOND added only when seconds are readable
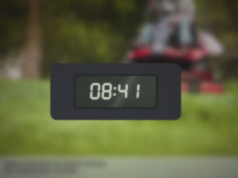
h=8 m=41
